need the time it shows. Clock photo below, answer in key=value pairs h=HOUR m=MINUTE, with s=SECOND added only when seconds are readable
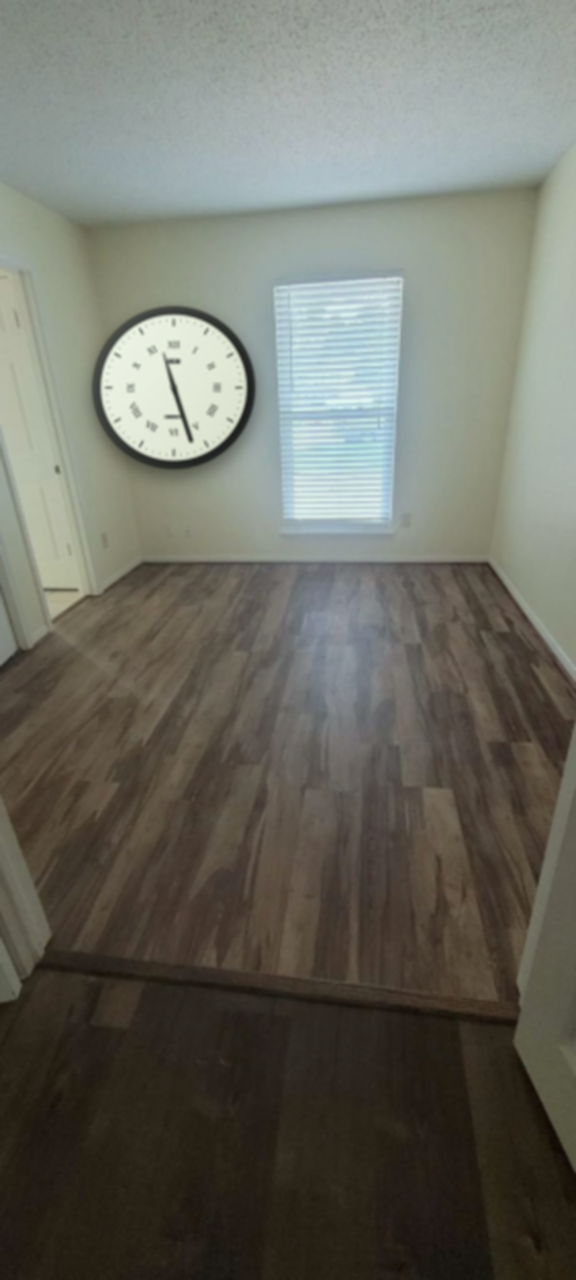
h=11 m=27
